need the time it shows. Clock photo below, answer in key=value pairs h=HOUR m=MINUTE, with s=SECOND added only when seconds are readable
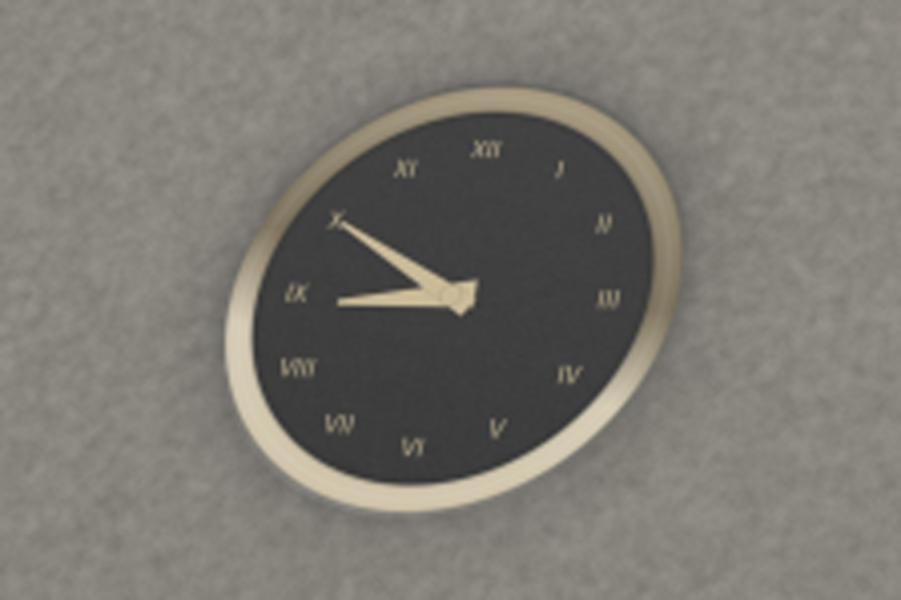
h=8 m=50
